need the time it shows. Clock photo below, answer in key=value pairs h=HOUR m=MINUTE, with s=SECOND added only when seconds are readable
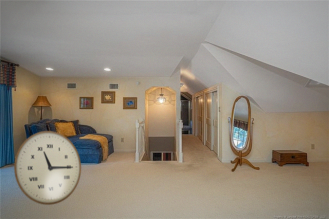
h=11 m=15
